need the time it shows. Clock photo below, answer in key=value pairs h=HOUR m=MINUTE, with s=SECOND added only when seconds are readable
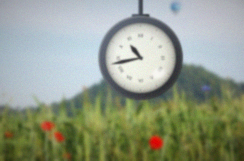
h=10 m=43
